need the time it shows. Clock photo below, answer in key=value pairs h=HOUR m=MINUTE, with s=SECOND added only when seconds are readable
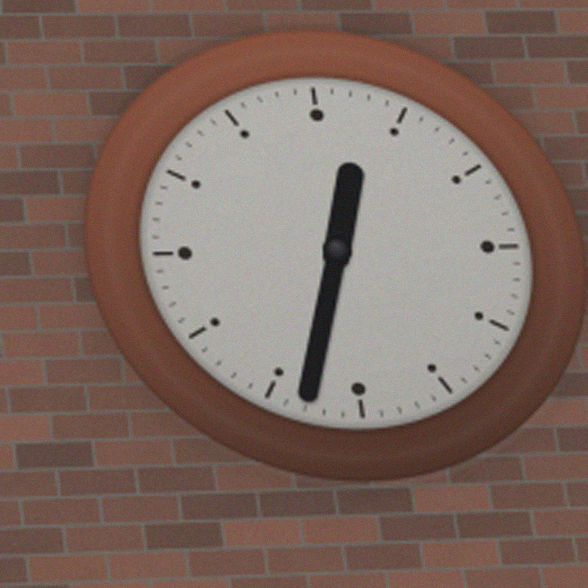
h=12 m=33
